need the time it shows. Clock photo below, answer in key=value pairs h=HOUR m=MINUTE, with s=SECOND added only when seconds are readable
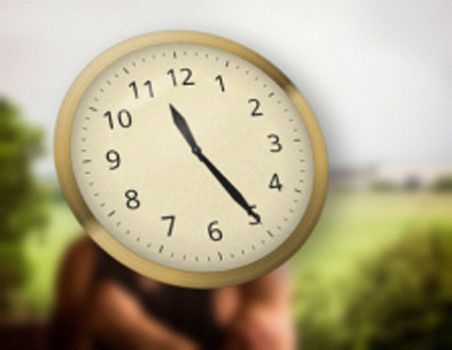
h=11 m=25
